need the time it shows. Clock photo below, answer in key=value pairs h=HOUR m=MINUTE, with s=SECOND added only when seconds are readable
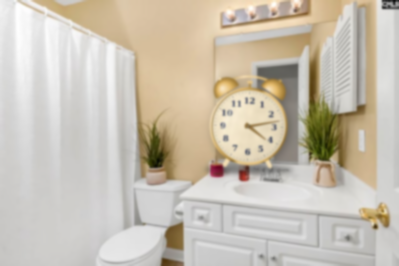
h=4 m=13
